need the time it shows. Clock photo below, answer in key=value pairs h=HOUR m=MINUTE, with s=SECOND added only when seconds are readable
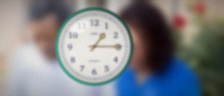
h=1 m=15
